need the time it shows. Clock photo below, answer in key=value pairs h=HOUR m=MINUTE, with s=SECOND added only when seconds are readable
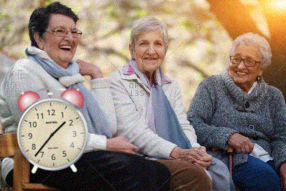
h=1 m=37
